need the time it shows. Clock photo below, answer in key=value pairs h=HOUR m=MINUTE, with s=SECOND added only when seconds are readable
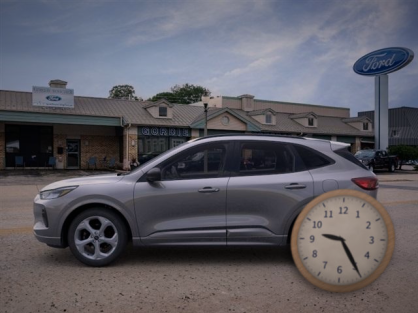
h=9 m=25
